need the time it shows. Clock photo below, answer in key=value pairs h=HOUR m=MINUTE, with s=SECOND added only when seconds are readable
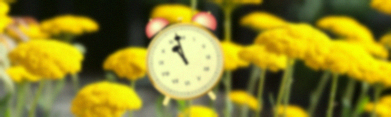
h=10 m=58
